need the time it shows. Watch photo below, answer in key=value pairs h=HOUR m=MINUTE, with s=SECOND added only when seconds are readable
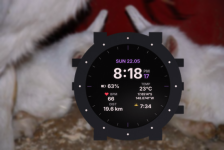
h=8 m=18
